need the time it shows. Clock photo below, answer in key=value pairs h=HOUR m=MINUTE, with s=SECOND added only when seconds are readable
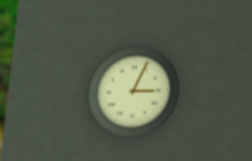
h=3 m=4
